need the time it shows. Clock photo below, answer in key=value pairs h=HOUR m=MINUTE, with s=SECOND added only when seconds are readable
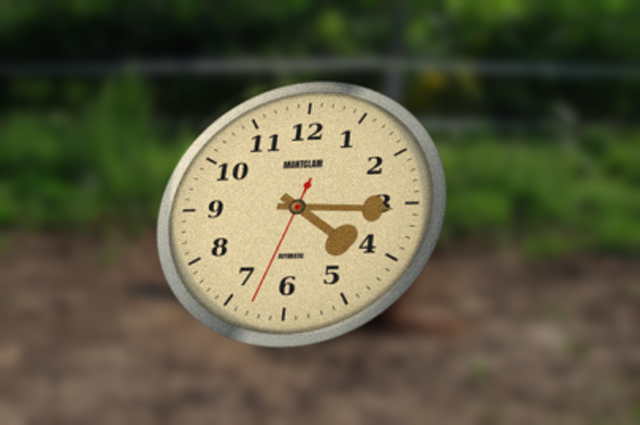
h=4 m=15 s=33
